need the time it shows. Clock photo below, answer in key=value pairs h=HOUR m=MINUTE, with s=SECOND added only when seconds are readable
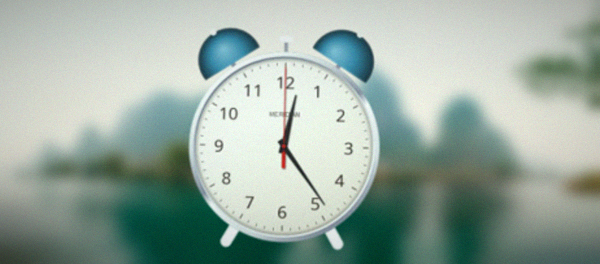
h=12 m=24 s=0
